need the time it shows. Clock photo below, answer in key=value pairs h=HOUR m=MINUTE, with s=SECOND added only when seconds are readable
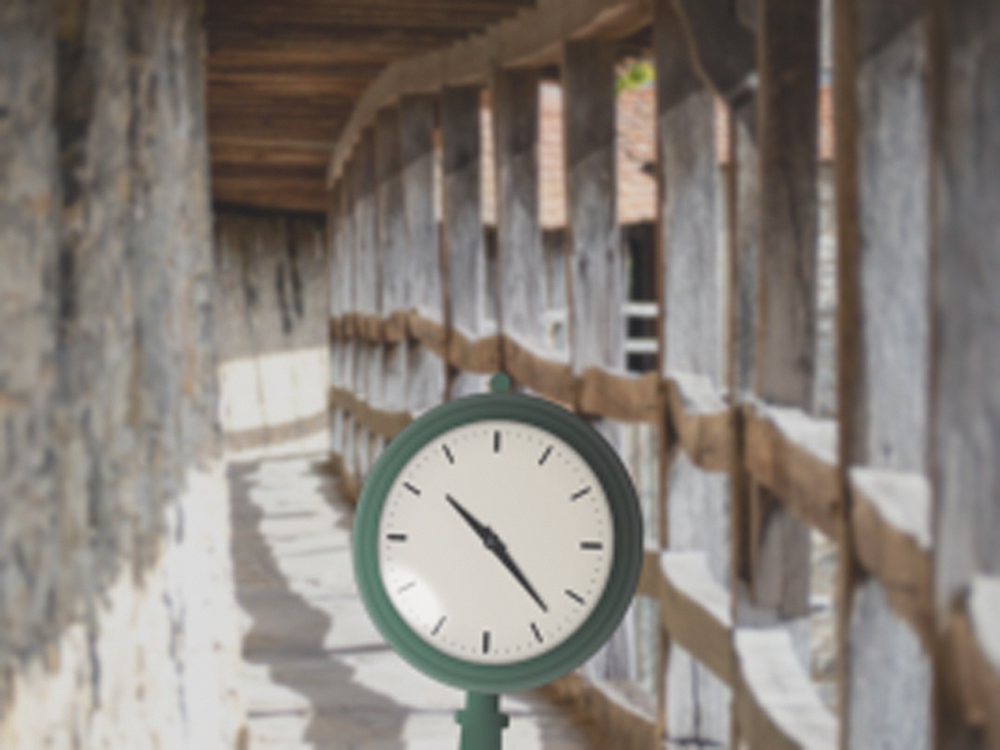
h=10 m=23
